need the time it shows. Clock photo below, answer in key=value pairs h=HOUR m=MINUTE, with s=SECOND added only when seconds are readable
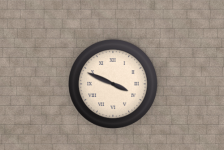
h=3 m=49
